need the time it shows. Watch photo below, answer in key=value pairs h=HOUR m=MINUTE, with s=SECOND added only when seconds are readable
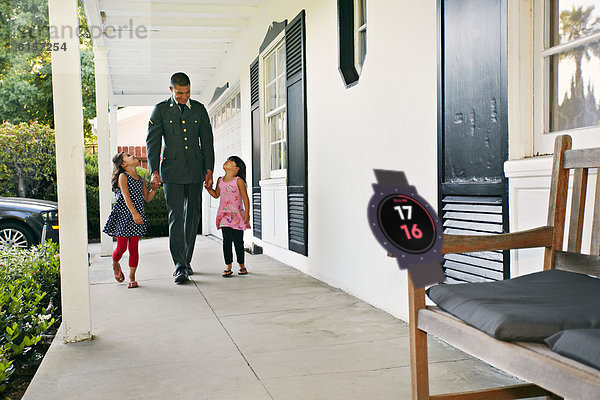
h=17 m=16
